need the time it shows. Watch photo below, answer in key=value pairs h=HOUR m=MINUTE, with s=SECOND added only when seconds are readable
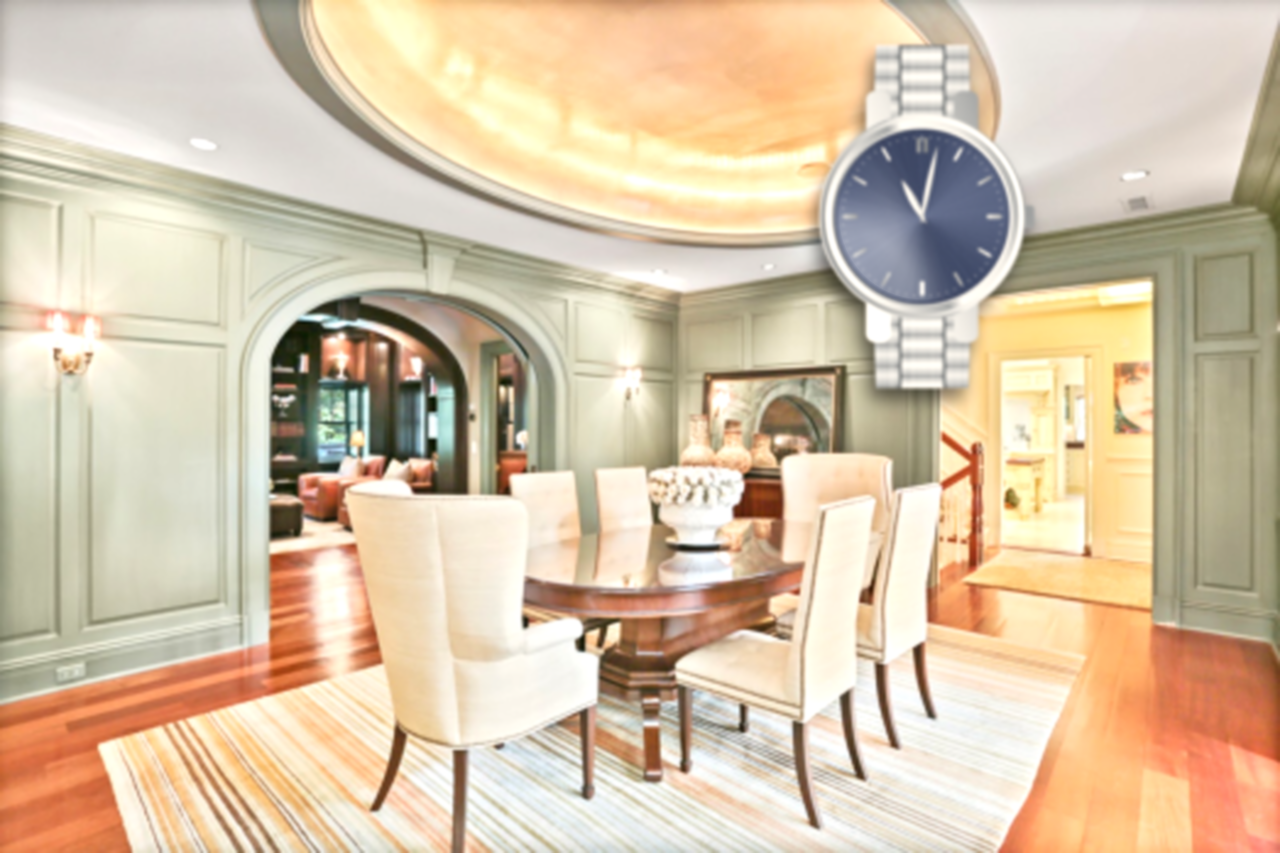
h=11 m=2
